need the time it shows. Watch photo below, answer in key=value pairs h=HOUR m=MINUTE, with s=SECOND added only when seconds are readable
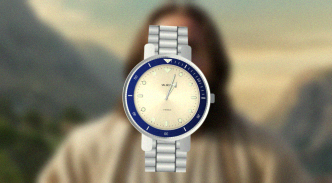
h=1 m=3
